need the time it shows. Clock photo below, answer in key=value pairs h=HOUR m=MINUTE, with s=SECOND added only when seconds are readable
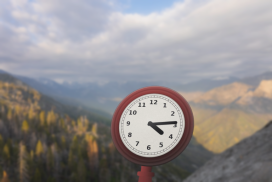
h=4 m=14
